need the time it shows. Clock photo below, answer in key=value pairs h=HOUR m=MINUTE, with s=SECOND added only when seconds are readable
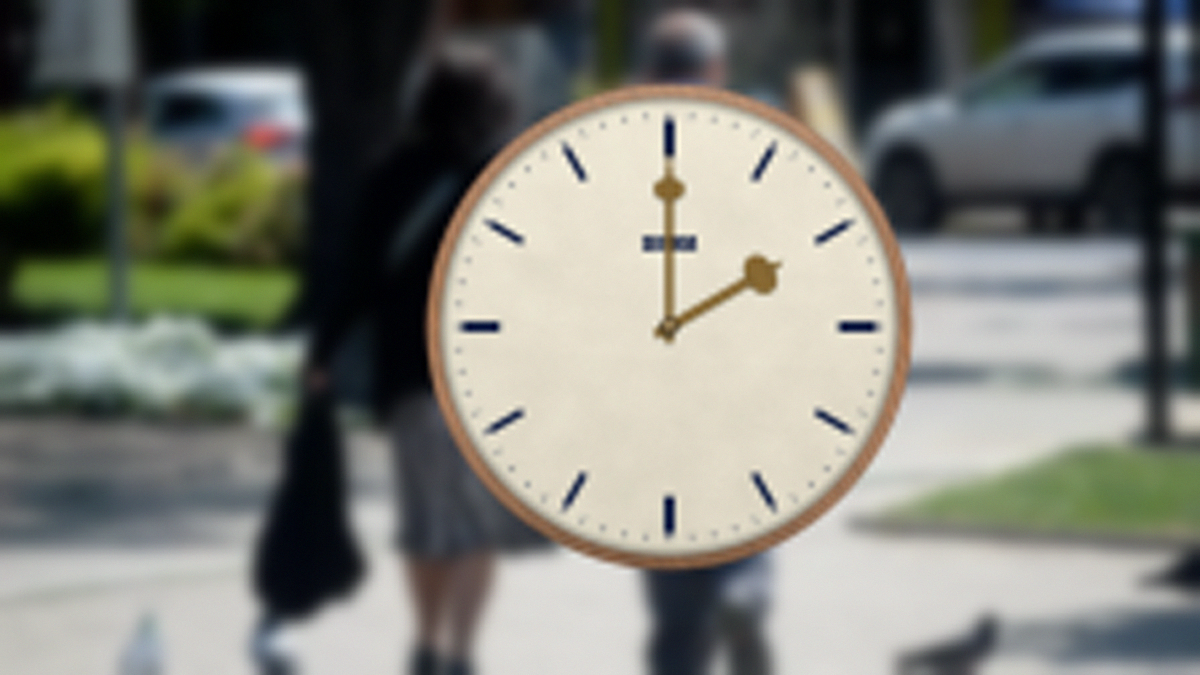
h=2 m=0
